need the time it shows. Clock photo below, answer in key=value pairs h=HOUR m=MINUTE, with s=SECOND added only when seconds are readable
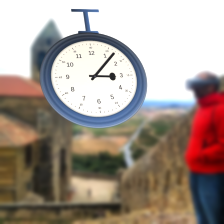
h=3 m=7
